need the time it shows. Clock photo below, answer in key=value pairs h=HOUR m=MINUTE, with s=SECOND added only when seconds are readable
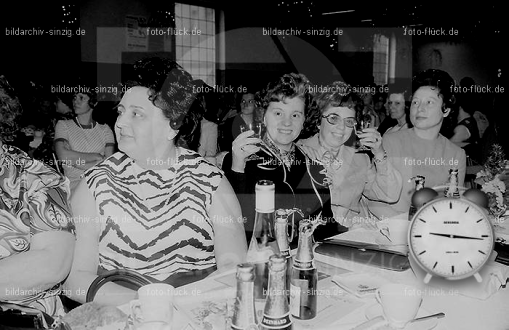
h=9 m=16
